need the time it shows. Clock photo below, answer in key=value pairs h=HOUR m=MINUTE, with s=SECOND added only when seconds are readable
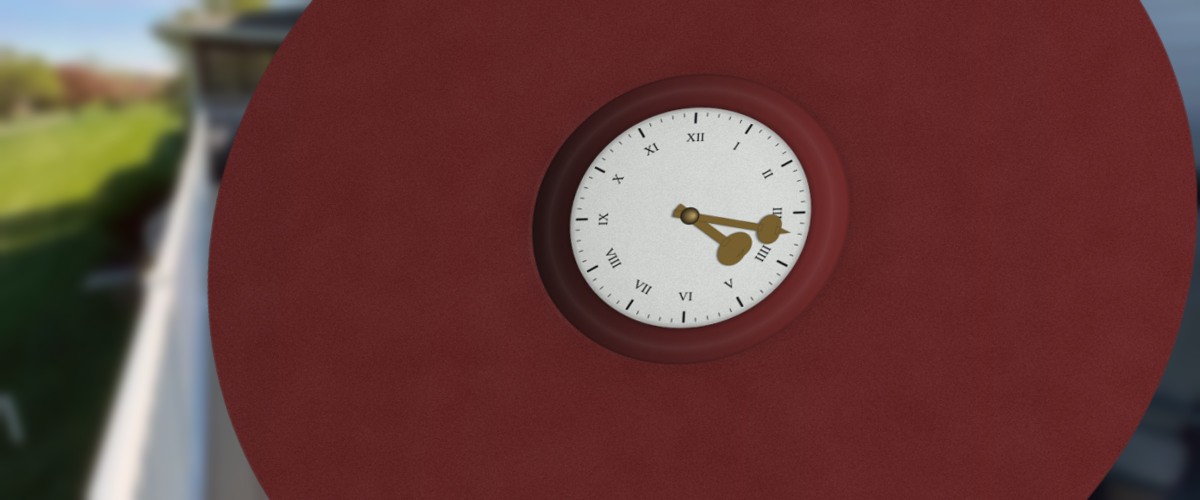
h=4 m=17
